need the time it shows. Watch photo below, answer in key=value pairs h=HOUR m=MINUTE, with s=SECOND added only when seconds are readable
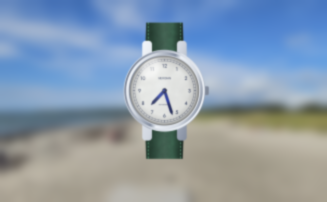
h=7 m=27
